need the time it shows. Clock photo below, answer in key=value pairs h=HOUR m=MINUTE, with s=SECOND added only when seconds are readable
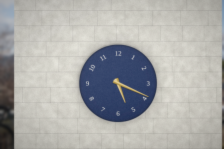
h=5 m=19
